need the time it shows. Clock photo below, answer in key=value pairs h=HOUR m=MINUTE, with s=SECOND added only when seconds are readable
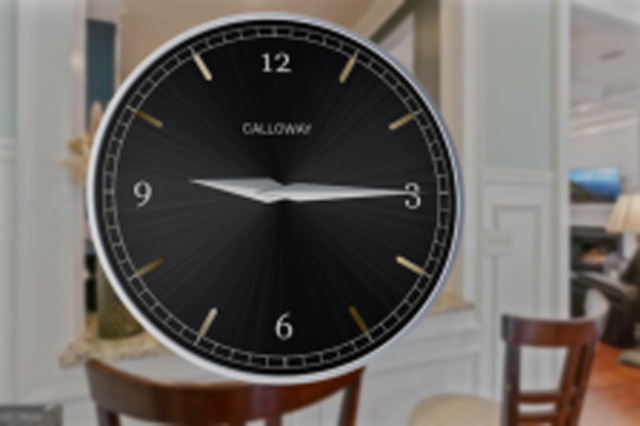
h=9 m=15
